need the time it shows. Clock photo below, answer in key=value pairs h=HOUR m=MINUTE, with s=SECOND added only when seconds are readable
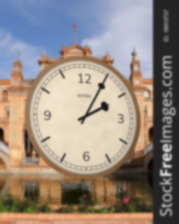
h=2 m=5
